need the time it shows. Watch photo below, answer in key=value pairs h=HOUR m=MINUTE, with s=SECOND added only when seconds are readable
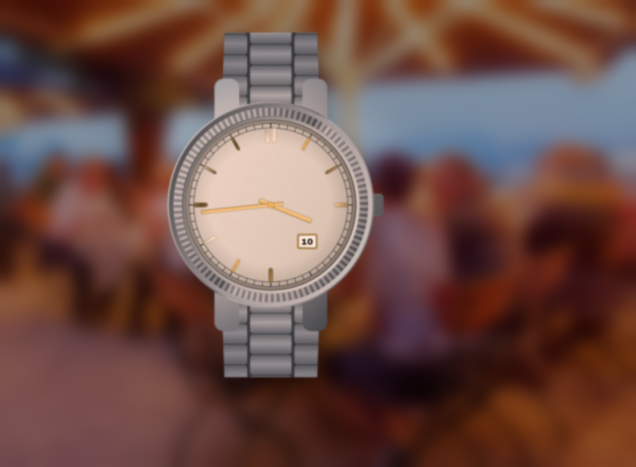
h=3 m=44
